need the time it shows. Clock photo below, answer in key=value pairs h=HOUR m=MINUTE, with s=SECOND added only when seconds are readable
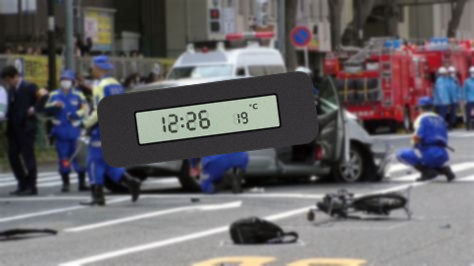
h=12 m=26
